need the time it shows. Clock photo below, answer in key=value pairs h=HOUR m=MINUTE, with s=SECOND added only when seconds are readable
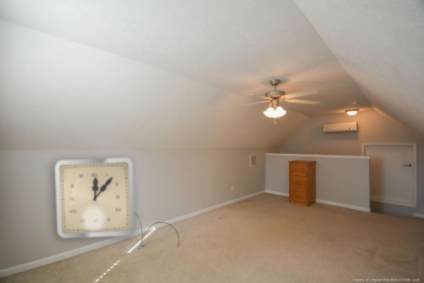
h=12 m=7
